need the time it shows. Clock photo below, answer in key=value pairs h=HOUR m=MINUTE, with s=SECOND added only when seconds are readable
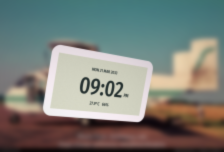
h=9 m=2
